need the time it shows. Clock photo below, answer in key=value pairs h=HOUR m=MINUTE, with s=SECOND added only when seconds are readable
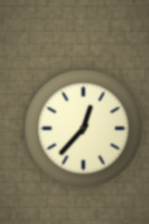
h=12 m=37
